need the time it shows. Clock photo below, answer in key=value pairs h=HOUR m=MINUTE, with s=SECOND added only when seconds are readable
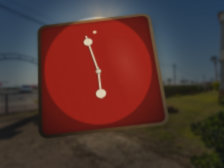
h=5 m=58
